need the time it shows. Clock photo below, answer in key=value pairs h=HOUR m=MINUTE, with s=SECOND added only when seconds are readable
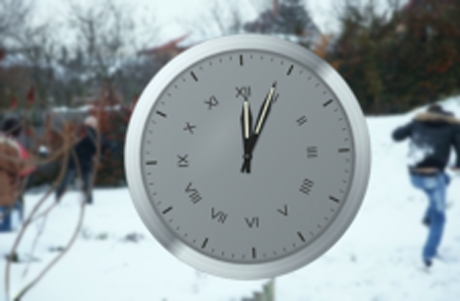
h=12 m=4
